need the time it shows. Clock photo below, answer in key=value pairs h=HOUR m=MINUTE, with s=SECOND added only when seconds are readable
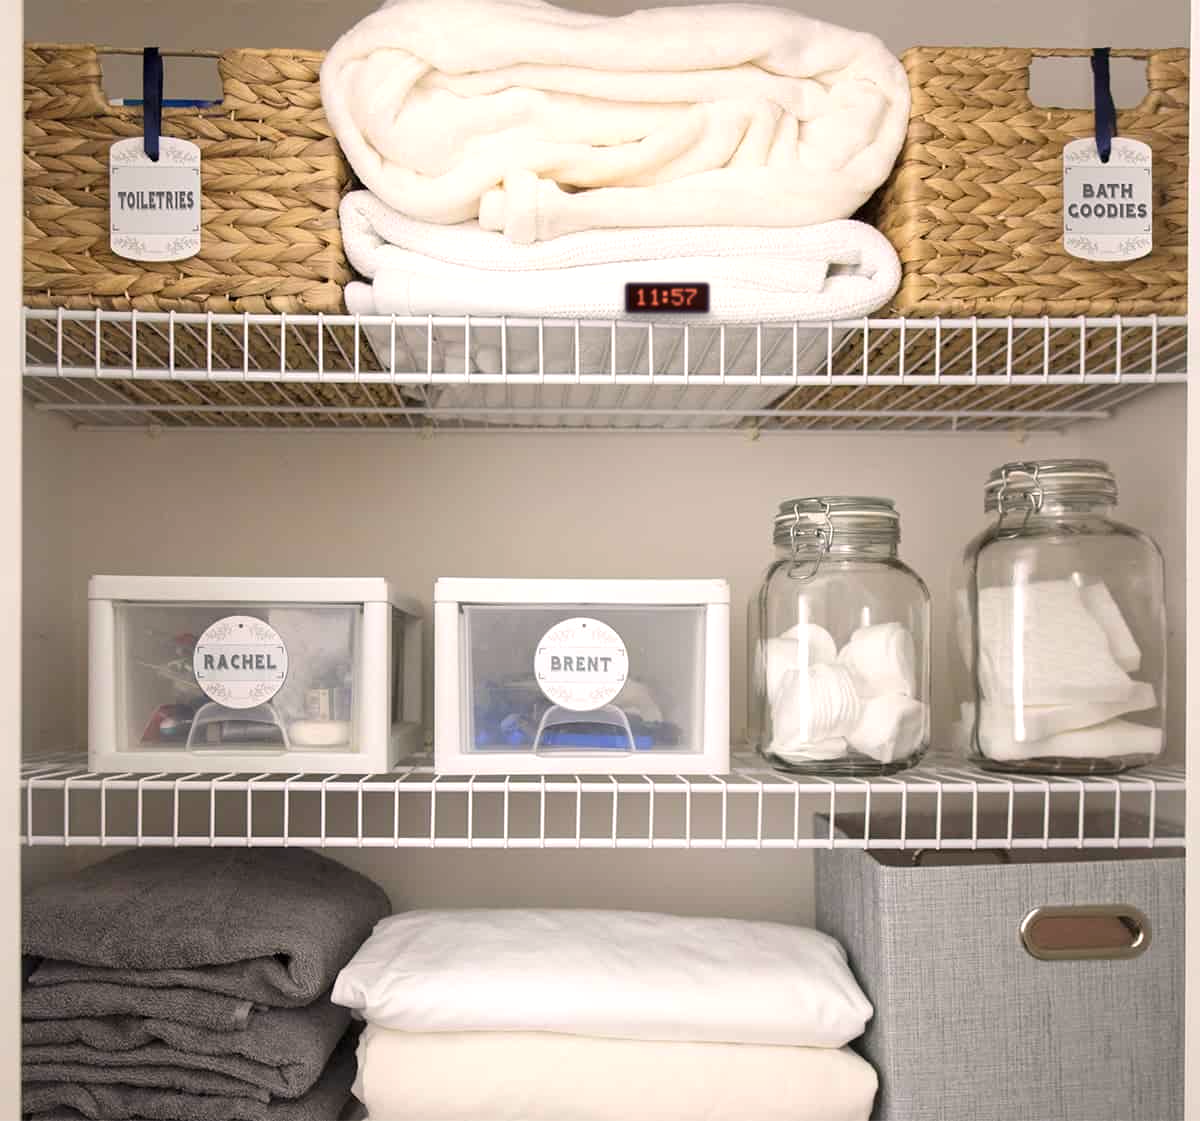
h=11 m=57
